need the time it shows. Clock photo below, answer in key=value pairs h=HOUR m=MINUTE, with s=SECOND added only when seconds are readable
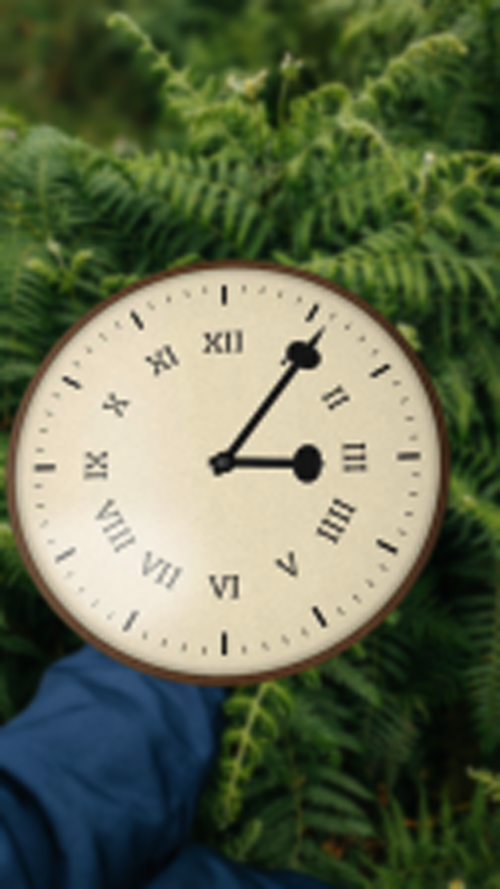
h=3 m=6
